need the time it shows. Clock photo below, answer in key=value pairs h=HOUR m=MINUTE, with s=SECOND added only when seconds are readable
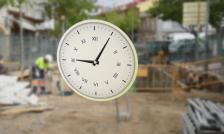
h=9 m=5
